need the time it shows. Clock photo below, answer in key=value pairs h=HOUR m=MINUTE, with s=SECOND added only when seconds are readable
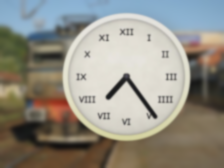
h=7 m=24
